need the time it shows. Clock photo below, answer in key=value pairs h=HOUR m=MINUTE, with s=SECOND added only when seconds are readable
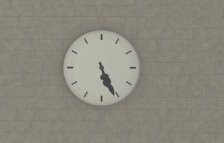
h=5 m=26
